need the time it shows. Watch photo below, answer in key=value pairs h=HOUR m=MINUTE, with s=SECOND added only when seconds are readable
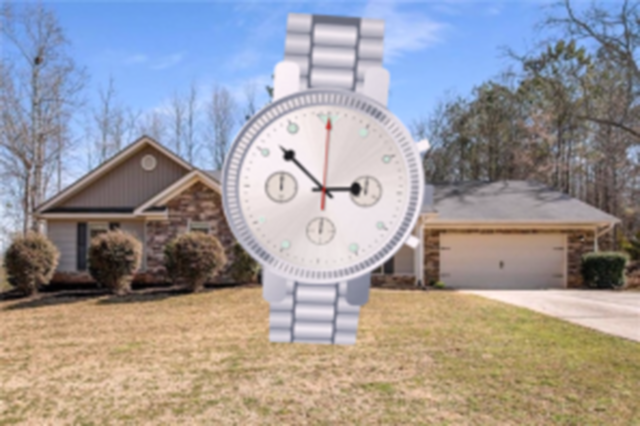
h=2 m=52
